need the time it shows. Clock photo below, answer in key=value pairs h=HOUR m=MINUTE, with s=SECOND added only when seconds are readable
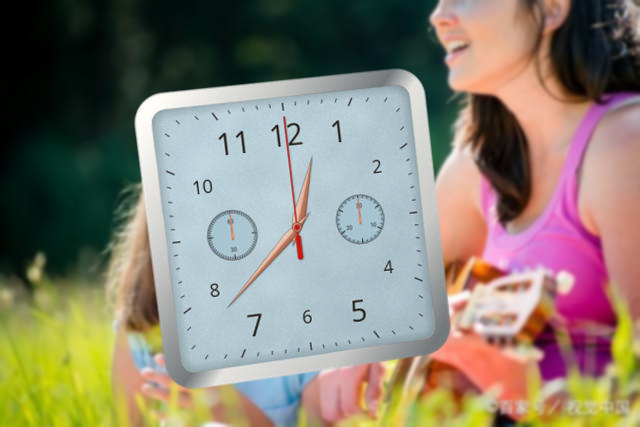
h=12 m=38
